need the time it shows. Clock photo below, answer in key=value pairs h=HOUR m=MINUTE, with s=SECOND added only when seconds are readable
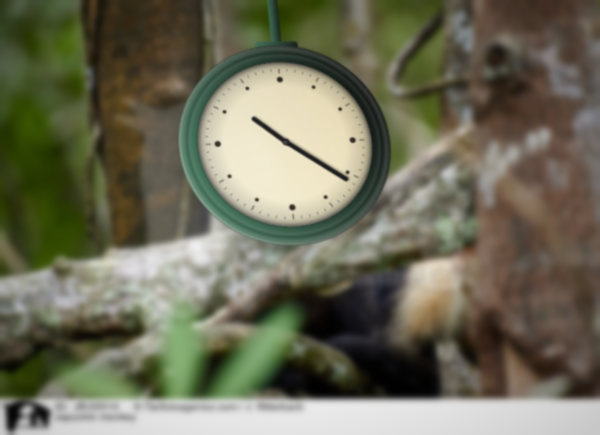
h=10 m=21
